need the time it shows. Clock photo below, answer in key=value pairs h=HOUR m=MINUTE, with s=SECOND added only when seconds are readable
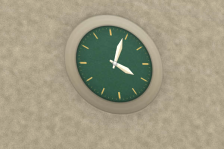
h=4 m=4
